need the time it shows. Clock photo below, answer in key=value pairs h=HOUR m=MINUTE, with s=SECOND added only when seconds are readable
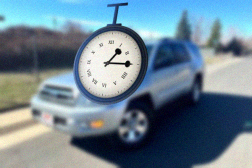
h=1 m=15
